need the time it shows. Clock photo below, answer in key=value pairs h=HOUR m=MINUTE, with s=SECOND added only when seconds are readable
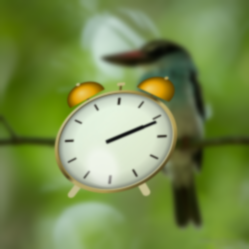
h=2 m=11
